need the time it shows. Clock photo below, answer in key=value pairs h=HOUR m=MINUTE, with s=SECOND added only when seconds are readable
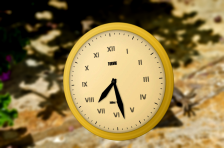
h=7 m=28
